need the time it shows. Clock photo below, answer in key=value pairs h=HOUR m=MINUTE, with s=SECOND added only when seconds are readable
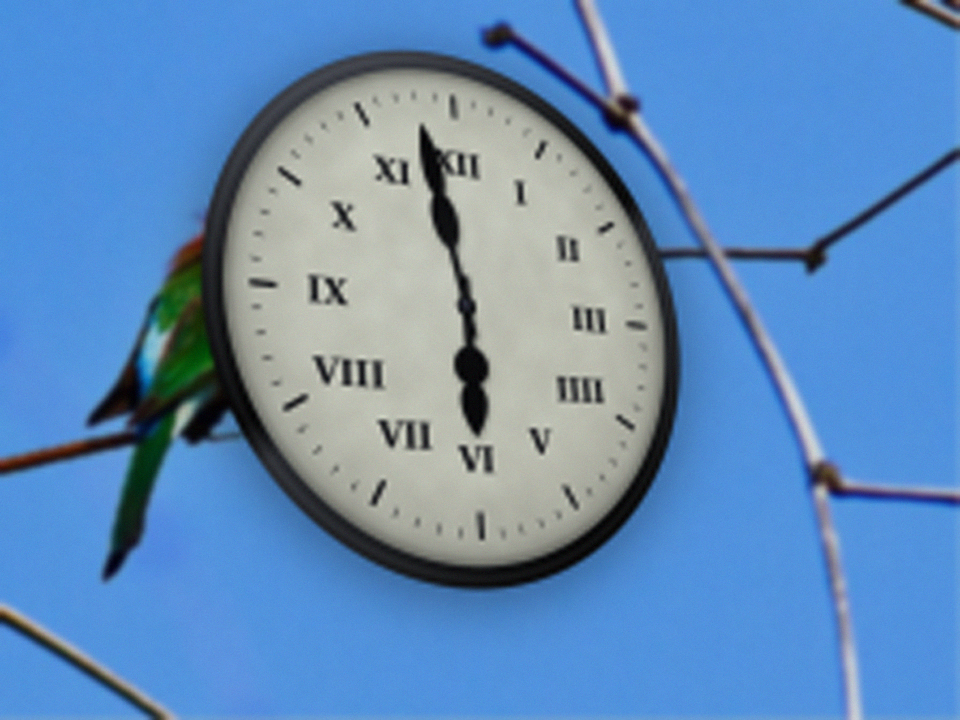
h=5 m=58
